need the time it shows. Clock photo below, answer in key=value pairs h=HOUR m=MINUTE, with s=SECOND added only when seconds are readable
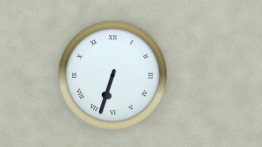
h=6 m=33
